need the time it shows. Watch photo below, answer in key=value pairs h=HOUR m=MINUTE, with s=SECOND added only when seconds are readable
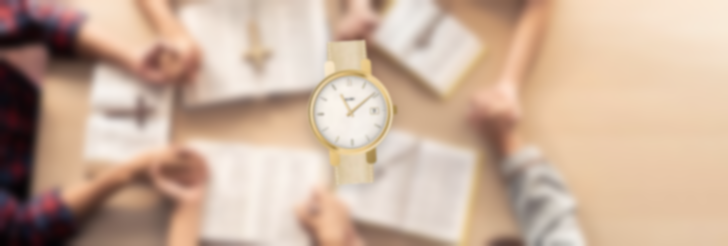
h=11 m=9
